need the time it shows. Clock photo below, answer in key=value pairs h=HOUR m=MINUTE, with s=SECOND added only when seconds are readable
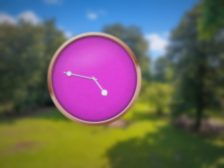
h=4 m=47
